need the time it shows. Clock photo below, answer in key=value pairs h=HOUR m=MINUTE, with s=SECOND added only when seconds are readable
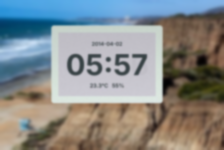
h=5 m=57
